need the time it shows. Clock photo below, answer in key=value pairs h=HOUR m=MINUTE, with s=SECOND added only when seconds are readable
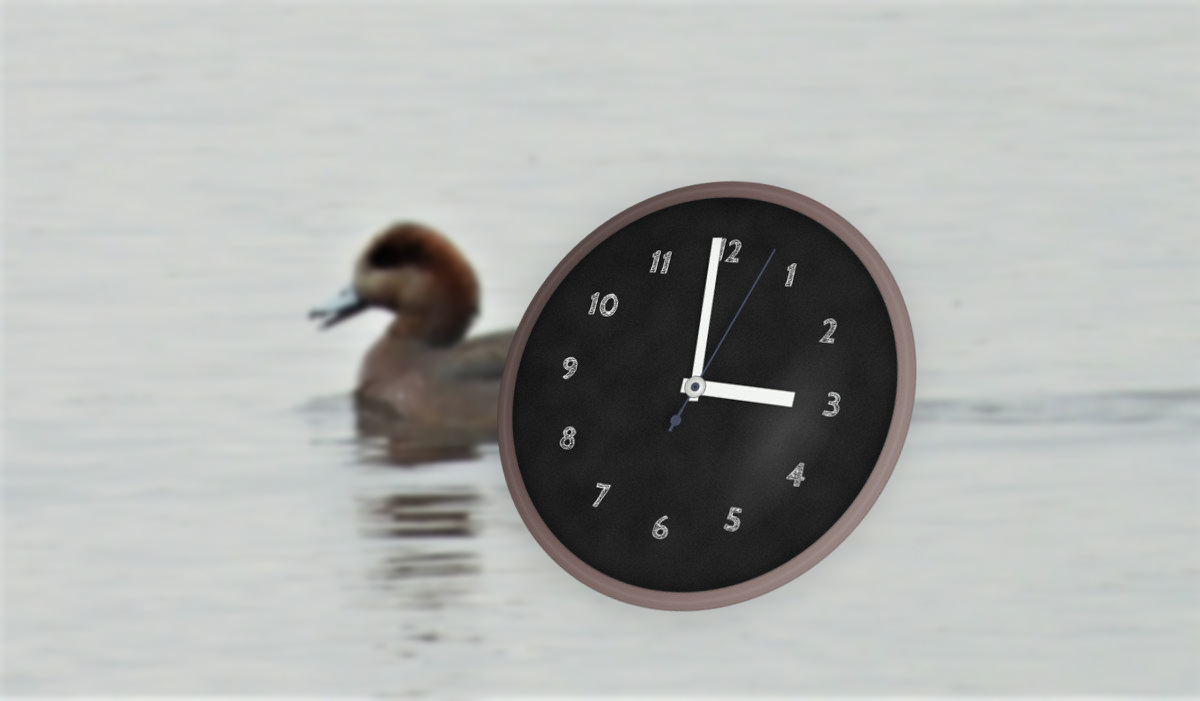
h=2 m=59 s=3
